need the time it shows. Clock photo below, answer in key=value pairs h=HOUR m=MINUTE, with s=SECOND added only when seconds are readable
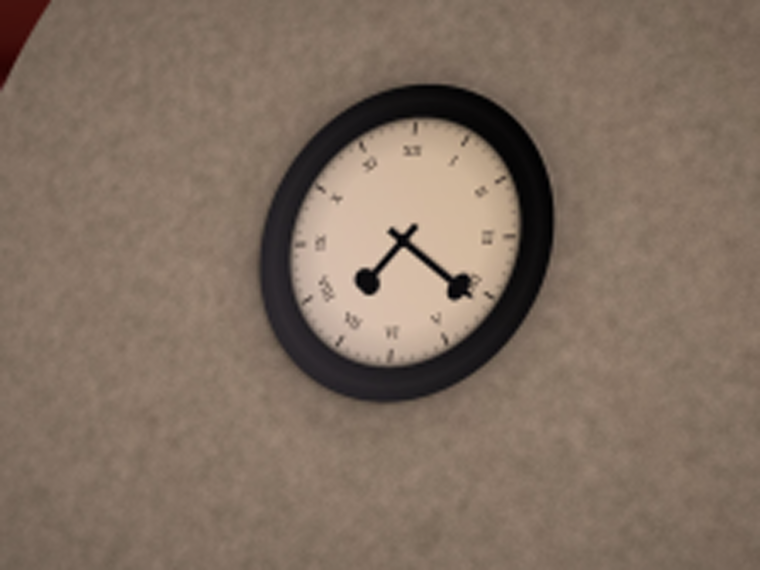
h=7 m=21
